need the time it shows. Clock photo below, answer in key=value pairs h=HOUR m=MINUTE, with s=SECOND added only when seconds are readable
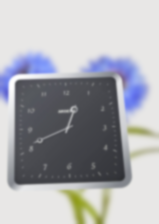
h=12 m=41
